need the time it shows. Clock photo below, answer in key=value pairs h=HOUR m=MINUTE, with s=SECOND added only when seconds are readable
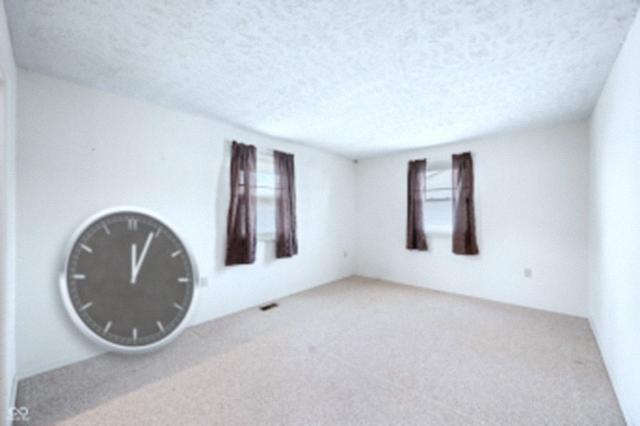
h=12 m=4
